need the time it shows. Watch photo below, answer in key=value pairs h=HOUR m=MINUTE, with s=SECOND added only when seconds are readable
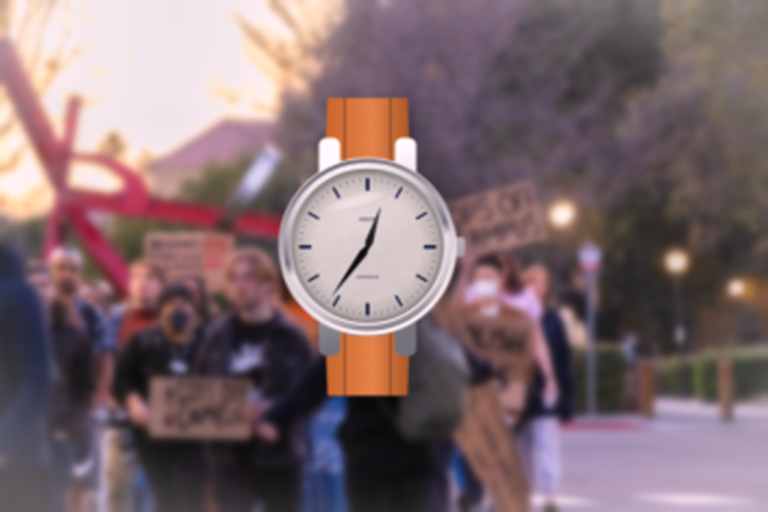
h=12 m=36
